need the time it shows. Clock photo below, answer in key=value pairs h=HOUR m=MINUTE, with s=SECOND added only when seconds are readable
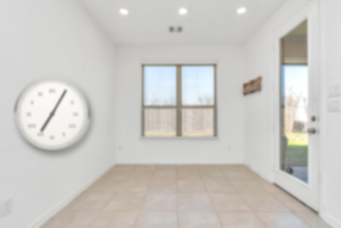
h=7 m=5
